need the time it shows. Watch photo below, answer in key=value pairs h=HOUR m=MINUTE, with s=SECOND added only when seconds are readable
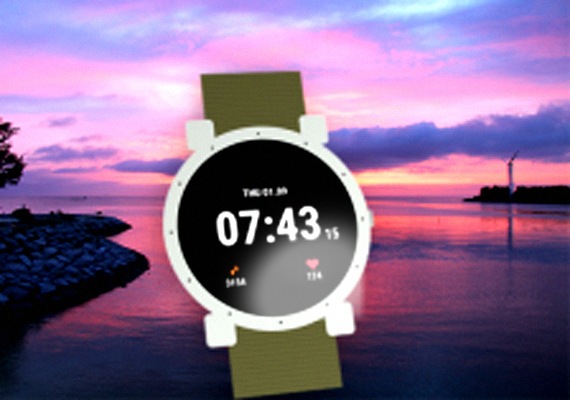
h=7 m=43
